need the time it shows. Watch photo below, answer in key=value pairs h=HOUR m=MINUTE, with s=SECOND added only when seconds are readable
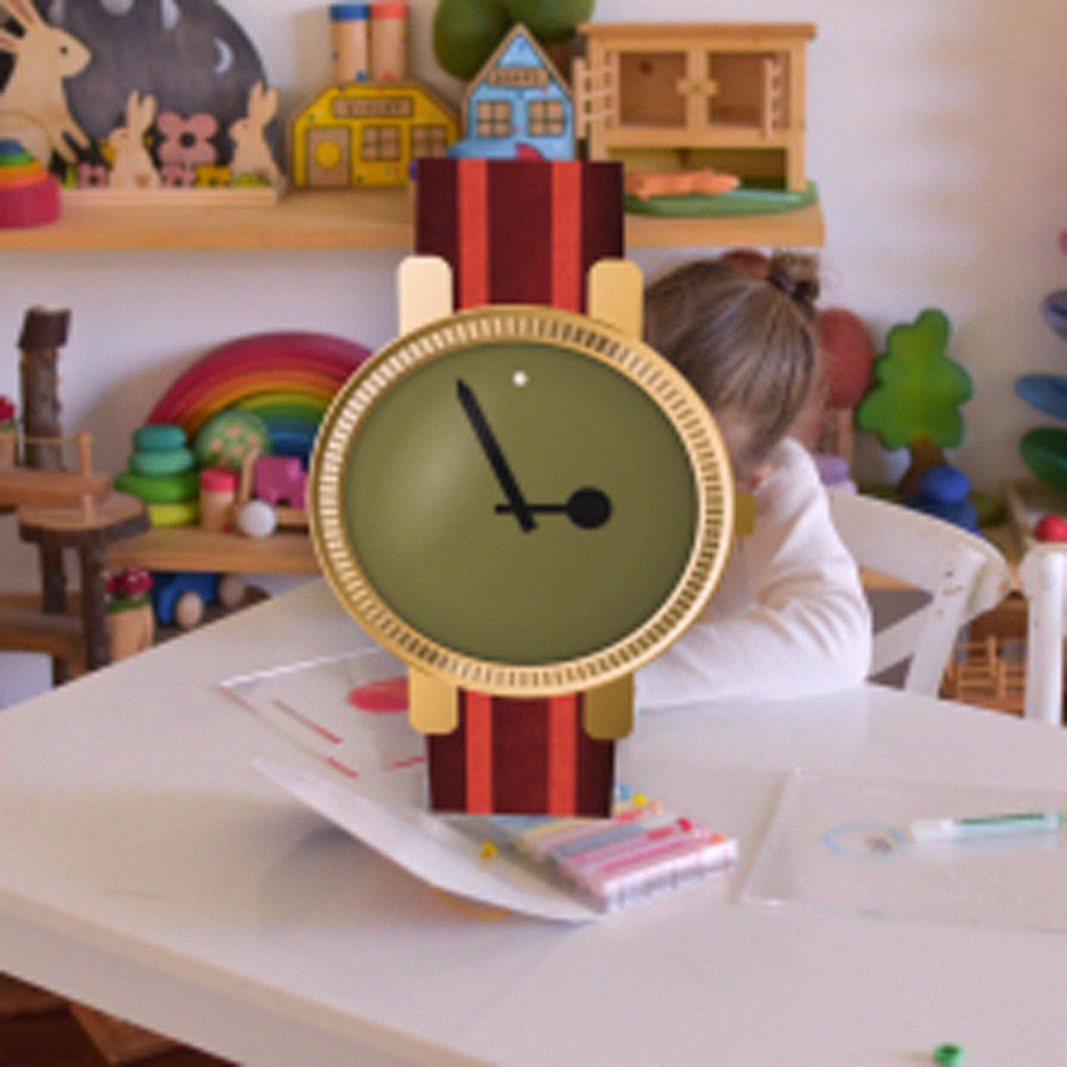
h=2 m=56
